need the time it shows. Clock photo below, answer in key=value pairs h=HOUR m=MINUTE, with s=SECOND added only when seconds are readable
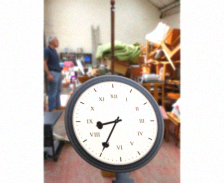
h=8 m=35
